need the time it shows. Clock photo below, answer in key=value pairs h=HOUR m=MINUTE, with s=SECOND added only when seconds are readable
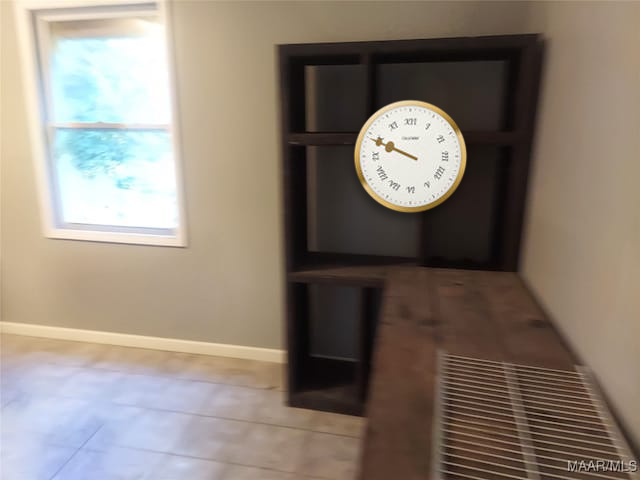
h=9 m=49
